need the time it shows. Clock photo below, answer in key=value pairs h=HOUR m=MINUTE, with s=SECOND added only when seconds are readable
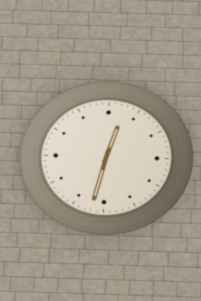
h=12 m=32
